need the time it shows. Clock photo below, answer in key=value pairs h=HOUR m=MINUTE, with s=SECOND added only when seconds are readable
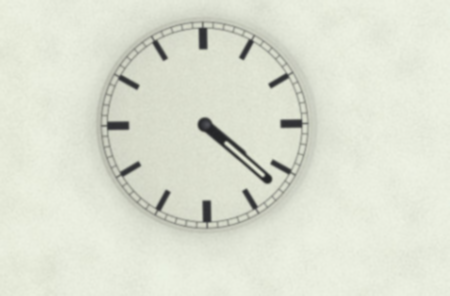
h=4 m=22
